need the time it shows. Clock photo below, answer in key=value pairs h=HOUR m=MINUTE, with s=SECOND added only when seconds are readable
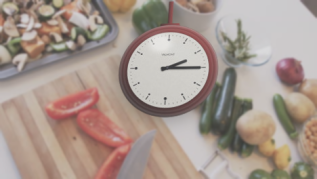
h=2 m=15
